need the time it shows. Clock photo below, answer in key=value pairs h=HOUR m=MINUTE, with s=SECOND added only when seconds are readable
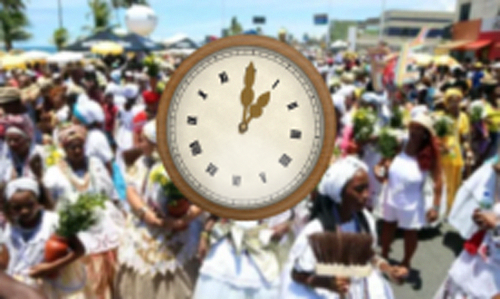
h=1 m=0
